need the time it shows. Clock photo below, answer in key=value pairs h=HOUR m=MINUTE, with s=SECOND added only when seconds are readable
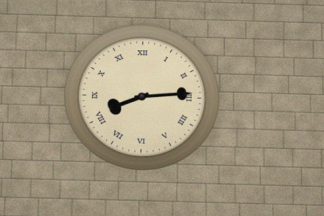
h=8 m=14
